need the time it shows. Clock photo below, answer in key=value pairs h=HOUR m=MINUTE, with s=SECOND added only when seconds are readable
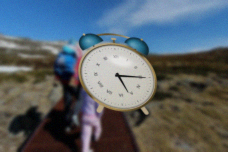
h=5 m=15
